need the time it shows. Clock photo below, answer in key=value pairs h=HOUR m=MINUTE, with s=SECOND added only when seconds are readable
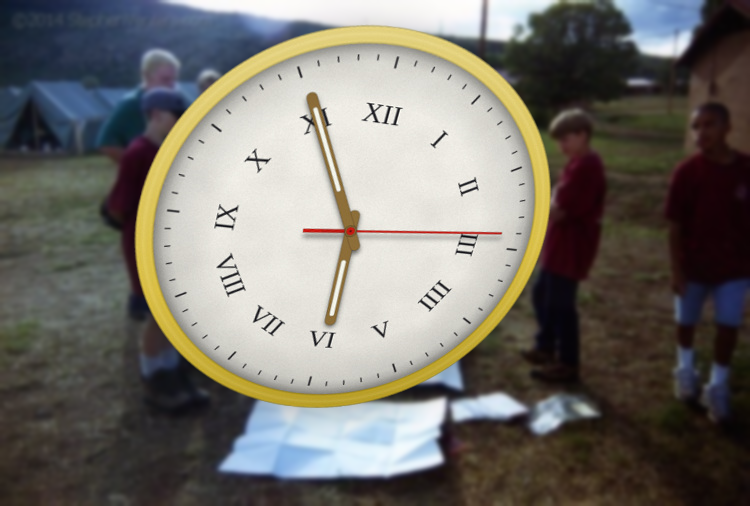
h=5 m=55 s=14
